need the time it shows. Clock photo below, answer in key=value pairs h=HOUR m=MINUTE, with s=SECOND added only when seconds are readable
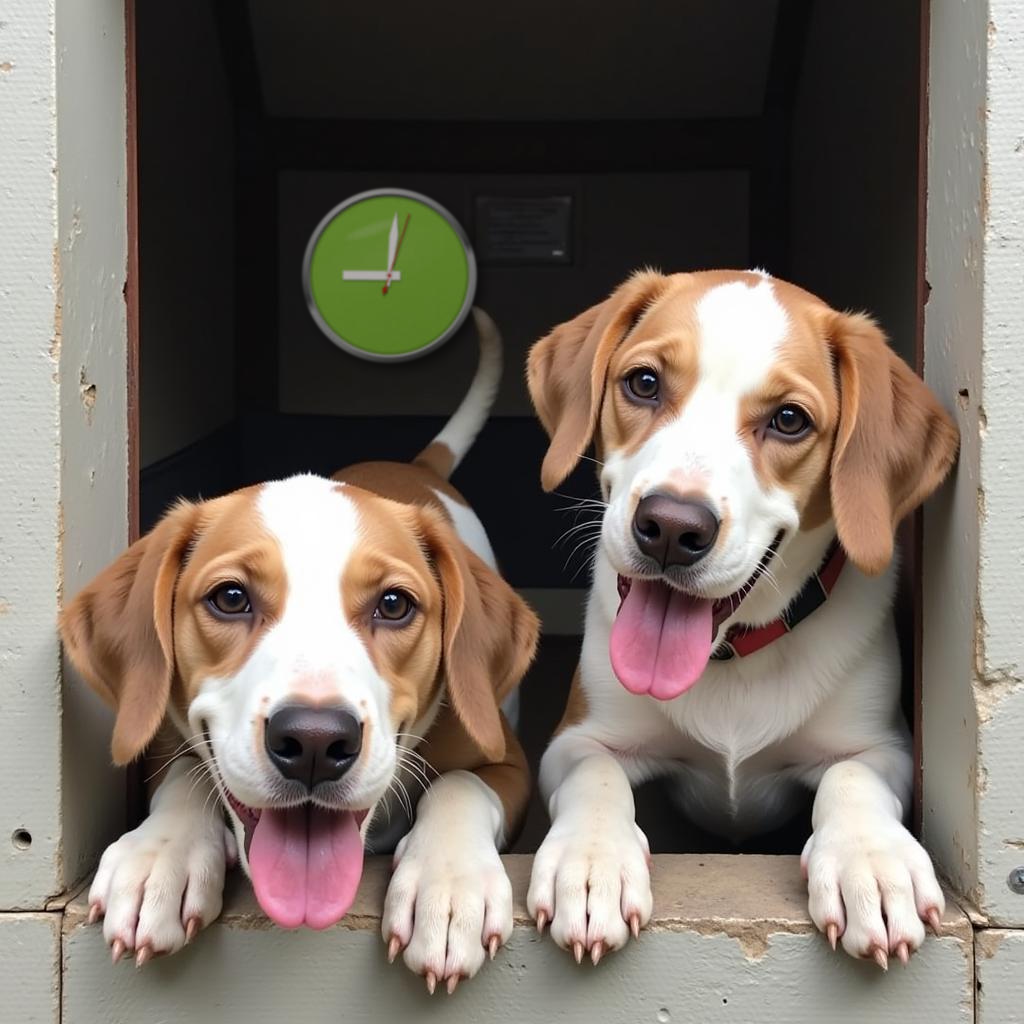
h=9 m=1 s=3
